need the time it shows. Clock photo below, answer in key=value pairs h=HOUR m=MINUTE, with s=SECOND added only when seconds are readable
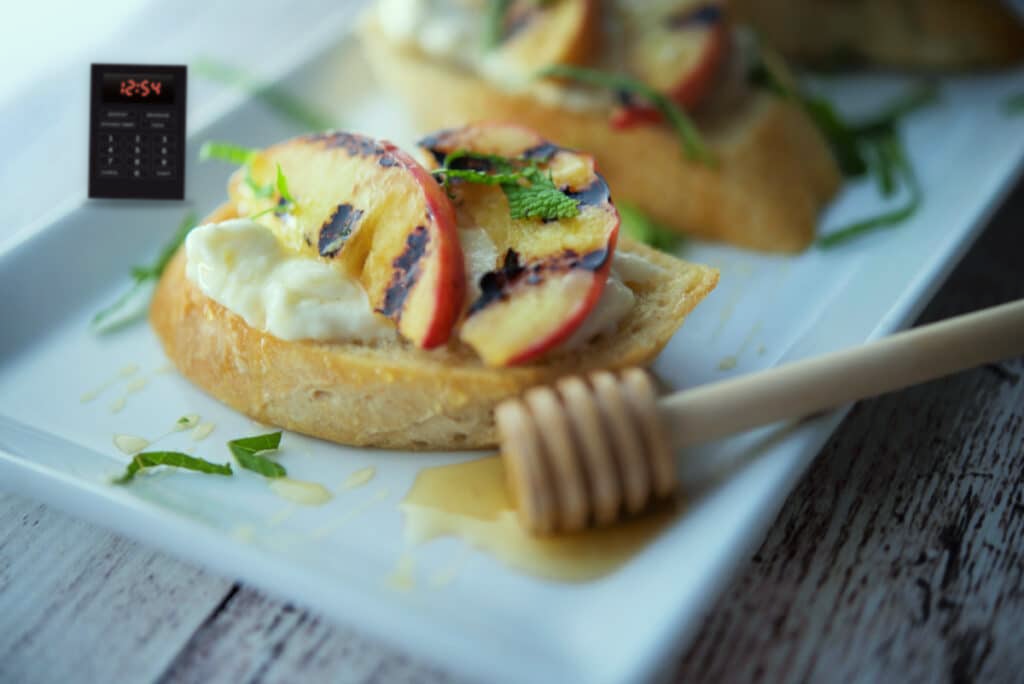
h=12 m=54
